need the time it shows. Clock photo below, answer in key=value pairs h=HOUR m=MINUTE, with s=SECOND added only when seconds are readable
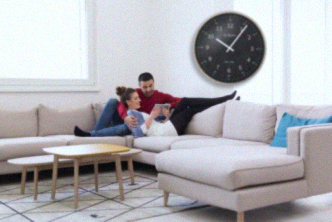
h=10 m=6
